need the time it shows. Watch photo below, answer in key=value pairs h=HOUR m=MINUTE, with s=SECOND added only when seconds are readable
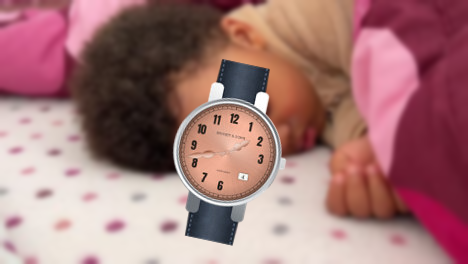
h=1 m=42
